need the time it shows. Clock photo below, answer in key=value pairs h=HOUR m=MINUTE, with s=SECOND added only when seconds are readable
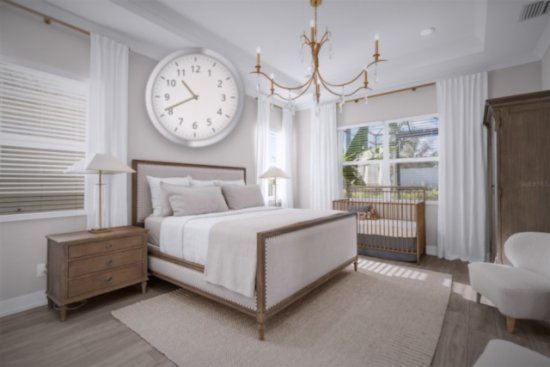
h=10 m=41
